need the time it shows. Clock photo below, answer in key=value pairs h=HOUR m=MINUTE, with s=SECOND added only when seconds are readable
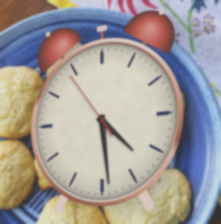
h=4 m=28 s=54
